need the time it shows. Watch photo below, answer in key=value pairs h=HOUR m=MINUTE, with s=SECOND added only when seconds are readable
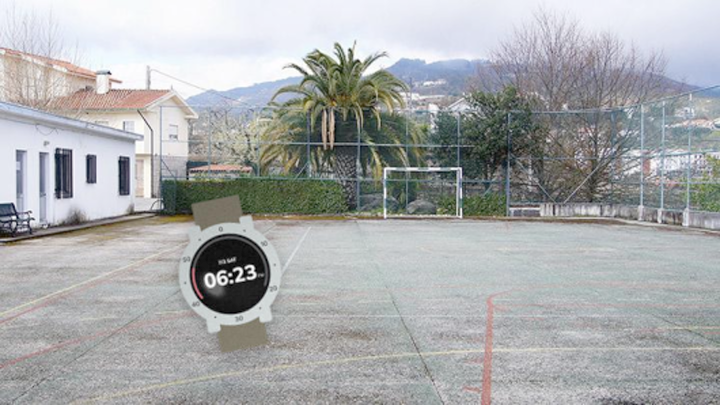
h=6 m=23
